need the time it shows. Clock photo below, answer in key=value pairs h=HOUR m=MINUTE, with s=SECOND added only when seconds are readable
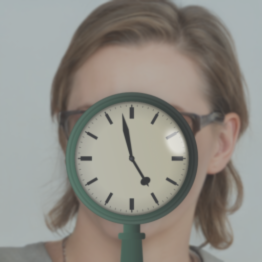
h=4 m=58
